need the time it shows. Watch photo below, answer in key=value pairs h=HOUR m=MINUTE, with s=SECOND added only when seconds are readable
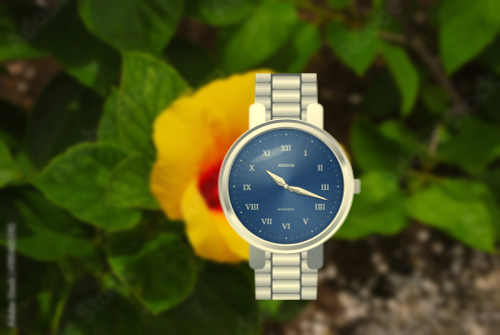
h=10 m=18
